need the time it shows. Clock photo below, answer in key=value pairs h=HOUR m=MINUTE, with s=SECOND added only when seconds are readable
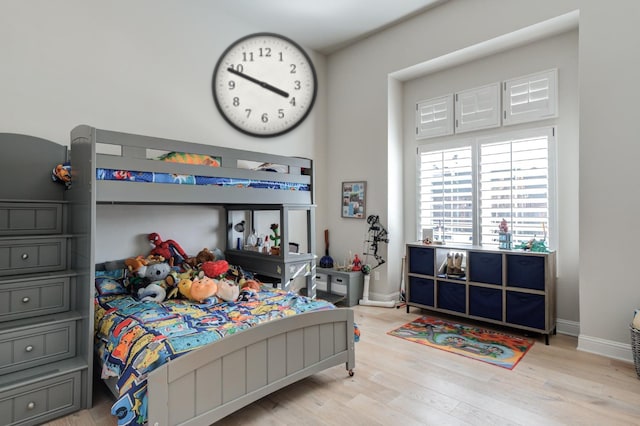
h=3 m=49
